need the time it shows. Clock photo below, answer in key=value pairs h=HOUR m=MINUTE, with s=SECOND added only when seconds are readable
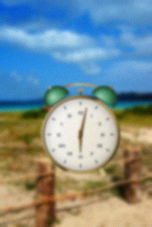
h=6 m=2
